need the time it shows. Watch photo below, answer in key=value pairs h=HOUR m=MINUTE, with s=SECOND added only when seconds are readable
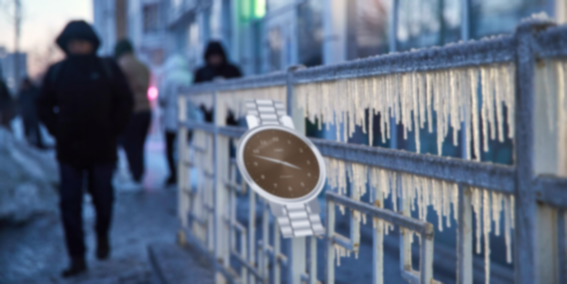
h=3 m=48
